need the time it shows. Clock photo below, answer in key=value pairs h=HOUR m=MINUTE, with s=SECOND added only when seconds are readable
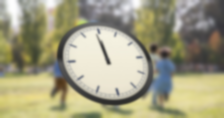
h=11 m=59
